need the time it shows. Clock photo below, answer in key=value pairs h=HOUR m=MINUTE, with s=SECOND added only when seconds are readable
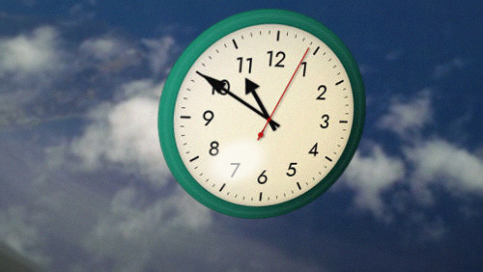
h=10 m=50 s=4
